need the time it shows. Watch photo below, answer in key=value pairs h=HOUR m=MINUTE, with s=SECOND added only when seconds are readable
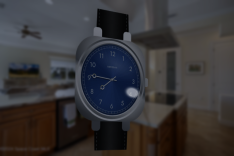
h=7 m=46
